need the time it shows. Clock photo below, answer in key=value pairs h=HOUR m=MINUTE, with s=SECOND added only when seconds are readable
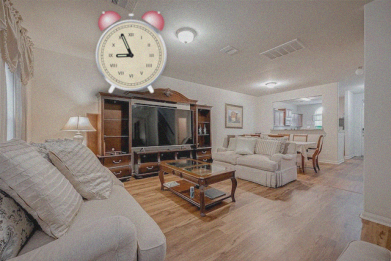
h=8 m=56
